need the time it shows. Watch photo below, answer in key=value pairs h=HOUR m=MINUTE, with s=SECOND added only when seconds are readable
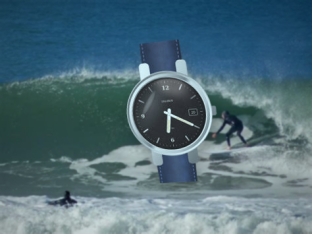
h=6 m=20
